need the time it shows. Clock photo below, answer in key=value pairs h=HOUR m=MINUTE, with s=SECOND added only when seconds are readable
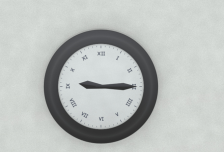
h=9 m=15
